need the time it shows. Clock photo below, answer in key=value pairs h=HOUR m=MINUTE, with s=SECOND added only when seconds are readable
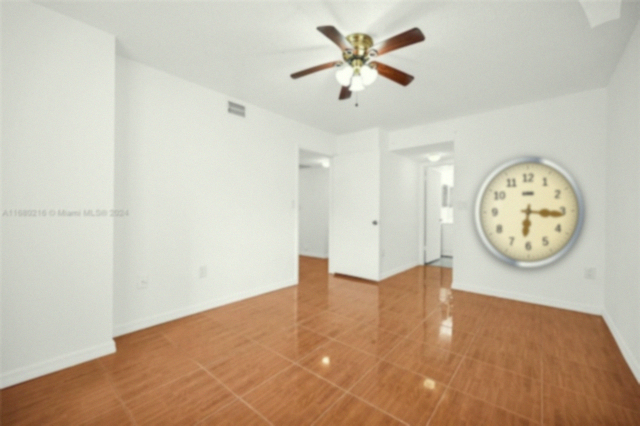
h=6 m=16
